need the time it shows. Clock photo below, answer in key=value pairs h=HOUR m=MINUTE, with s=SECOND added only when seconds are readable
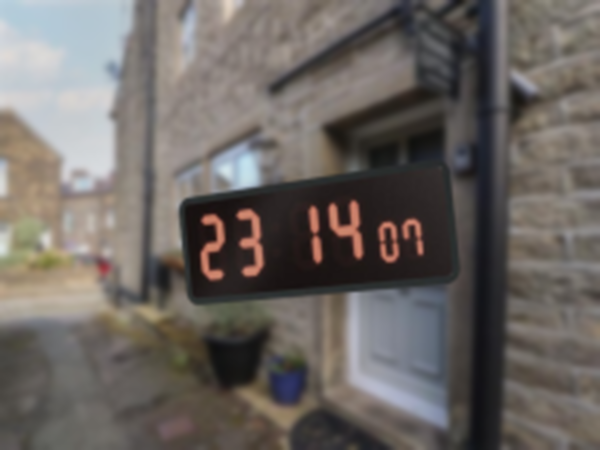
h=23 m=14 s=7
